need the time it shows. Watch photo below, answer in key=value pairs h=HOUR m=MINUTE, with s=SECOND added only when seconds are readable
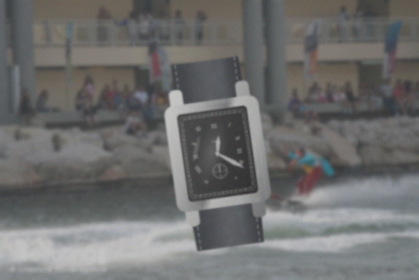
h=12 m=21
